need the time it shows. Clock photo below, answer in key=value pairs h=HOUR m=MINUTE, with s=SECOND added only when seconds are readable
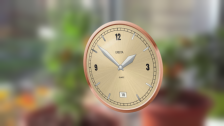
h=1 m=52
